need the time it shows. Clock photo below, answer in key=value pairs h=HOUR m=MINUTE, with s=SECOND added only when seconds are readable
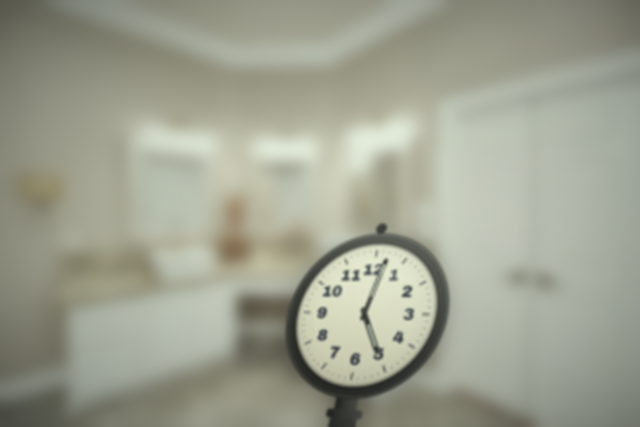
h=5 m=2
